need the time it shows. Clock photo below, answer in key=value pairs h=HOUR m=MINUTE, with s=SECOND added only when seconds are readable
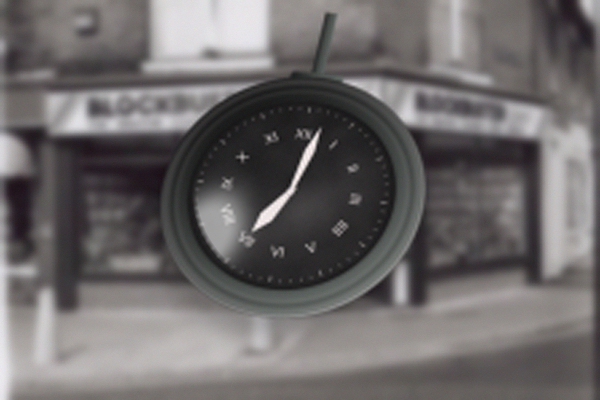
h=7 m=2
